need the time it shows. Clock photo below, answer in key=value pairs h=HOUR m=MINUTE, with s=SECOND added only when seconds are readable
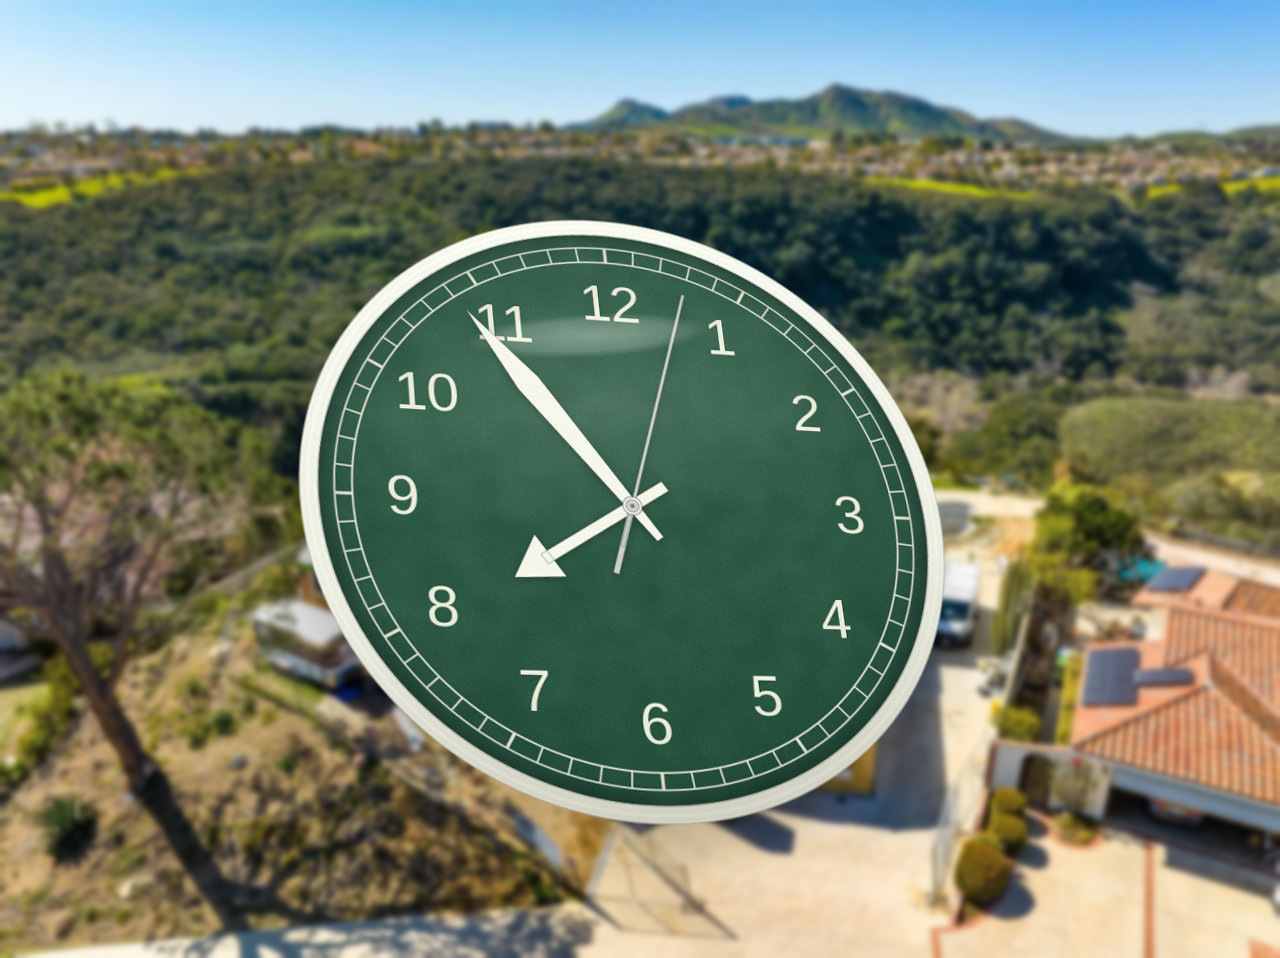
h=7 m=54 s=3
